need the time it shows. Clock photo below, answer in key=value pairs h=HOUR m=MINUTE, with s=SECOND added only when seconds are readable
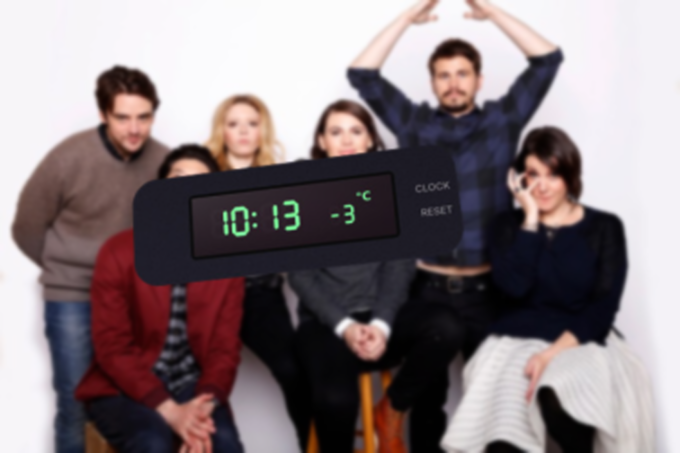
h=10 m=13
